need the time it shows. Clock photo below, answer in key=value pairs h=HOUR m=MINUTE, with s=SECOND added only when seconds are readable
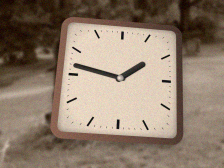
h=1 m=47
